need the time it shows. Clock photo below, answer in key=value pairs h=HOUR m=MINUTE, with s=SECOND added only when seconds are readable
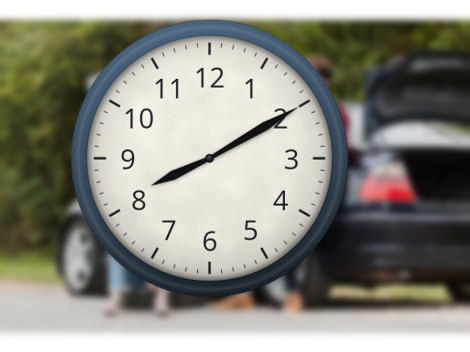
h=8 m=10
